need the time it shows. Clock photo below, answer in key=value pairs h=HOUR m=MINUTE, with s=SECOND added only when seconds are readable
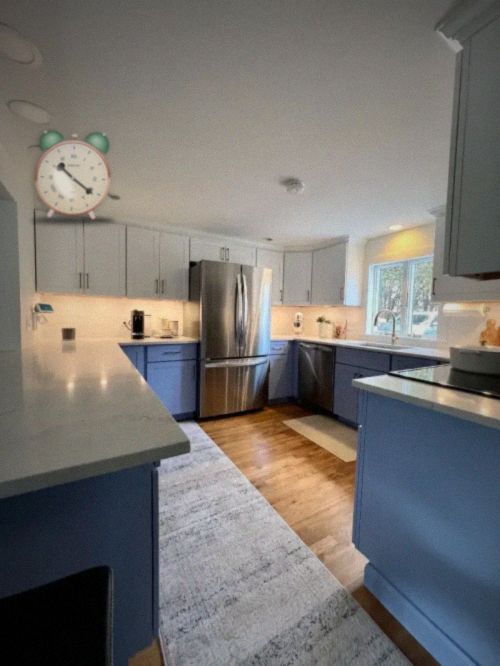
h=10 m=21
